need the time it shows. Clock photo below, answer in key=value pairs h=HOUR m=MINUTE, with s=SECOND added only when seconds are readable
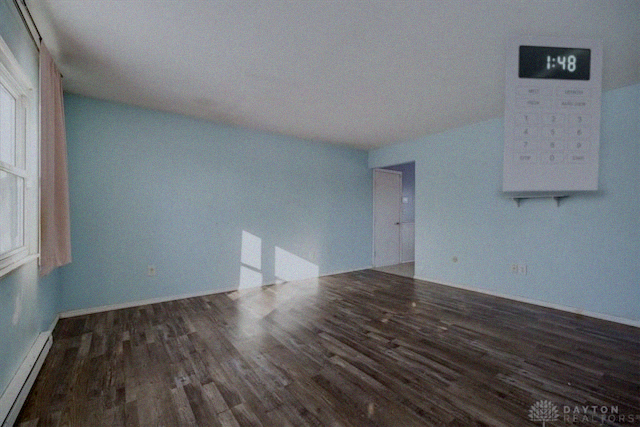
h=1 m=48
